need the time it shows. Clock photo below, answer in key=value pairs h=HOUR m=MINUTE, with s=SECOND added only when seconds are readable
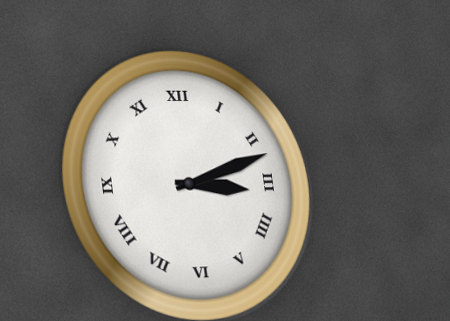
h=3 m=12
